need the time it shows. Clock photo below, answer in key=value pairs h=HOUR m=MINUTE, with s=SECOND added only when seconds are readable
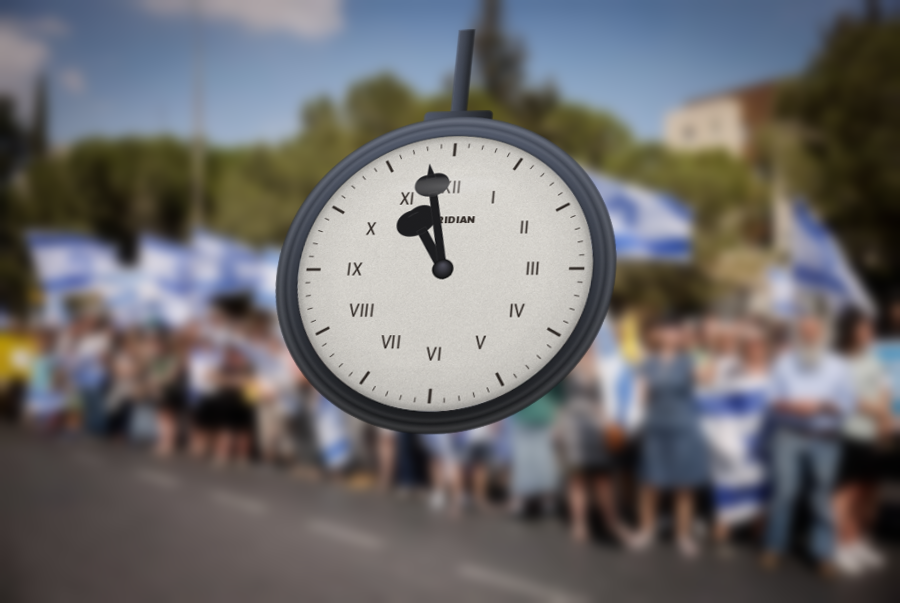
h=10 m=58
